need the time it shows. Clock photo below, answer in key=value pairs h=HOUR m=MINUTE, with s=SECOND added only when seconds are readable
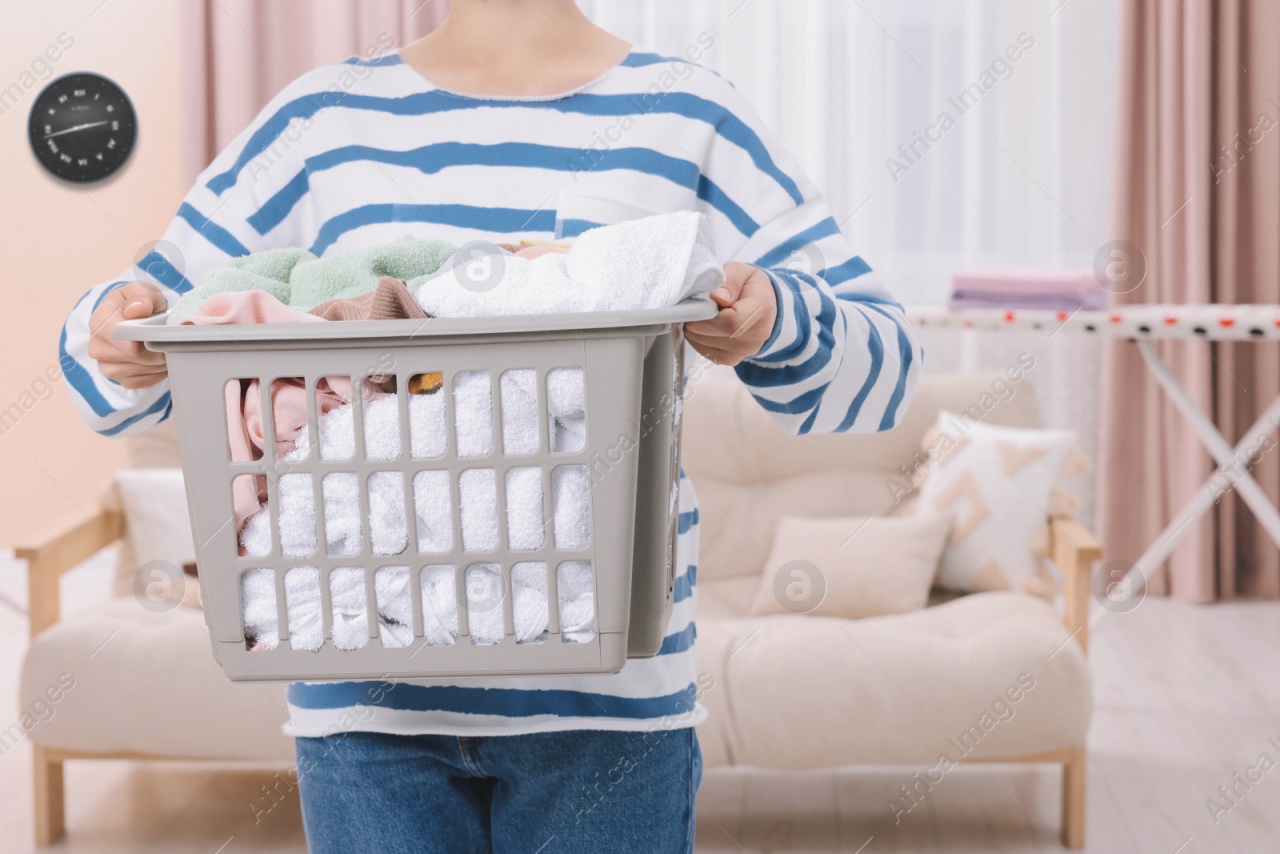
h=2 m=43
